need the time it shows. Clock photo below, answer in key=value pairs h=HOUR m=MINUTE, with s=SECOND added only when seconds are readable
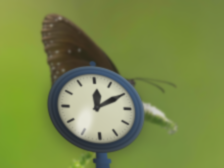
h=12 m=10
